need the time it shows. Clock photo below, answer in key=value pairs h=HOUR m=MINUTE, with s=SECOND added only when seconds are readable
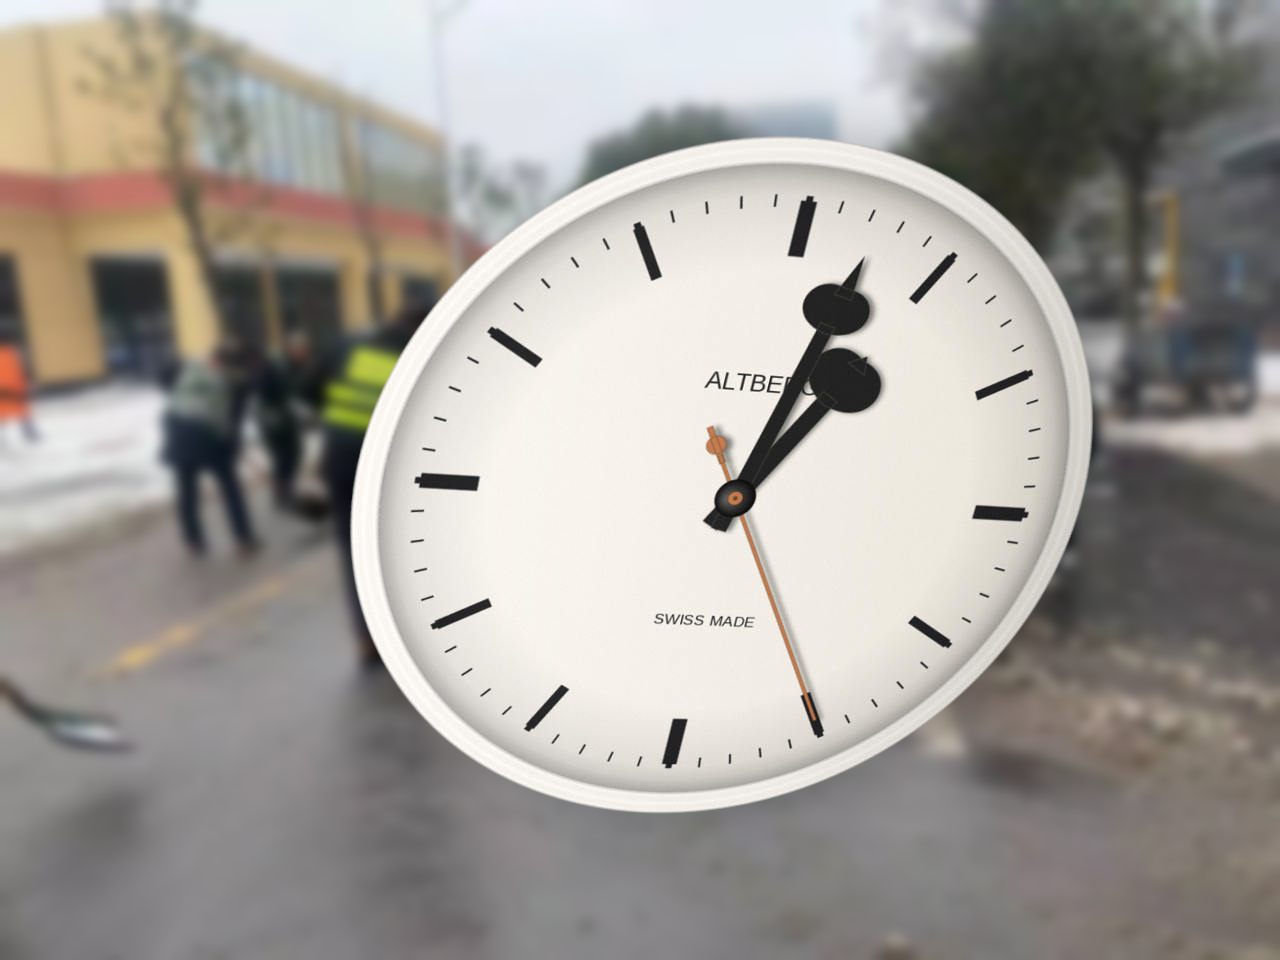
h=1 m=2 s=25
